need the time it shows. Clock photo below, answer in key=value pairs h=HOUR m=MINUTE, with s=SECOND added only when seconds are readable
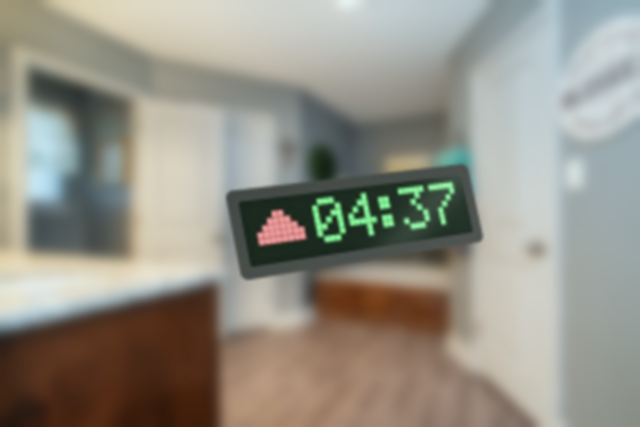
h=4 m=37
